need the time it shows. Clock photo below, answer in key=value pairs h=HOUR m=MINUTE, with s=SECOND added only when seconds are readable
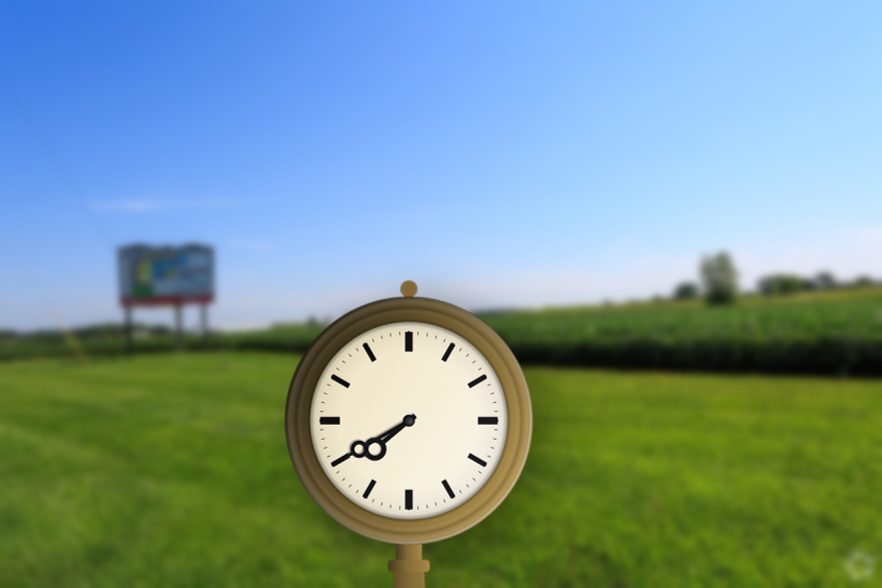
h=7 m=40
